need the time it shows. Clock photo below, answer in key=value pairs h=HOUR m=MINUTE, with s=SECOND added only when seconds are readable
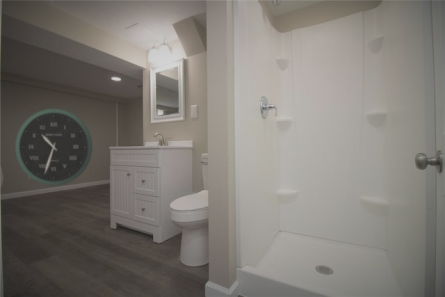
h=10 m=33
